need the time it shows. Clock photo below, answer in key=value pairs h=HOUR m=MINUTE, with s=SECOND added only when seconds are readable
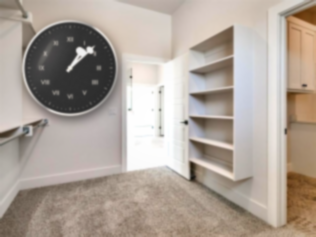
h=1 m=8
